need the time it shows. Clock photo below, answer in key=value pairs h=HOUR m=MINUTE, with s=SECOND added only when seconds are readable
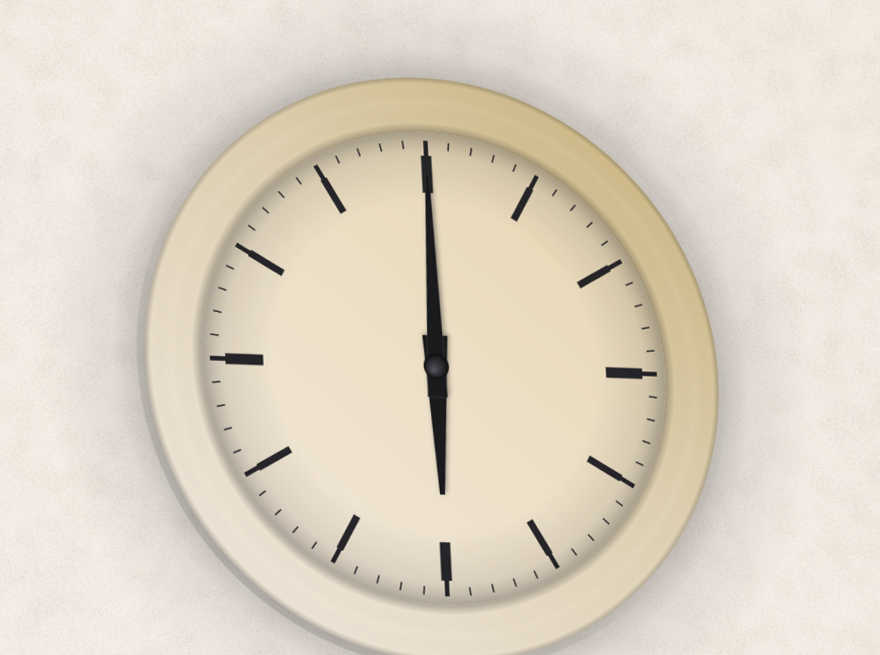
h=6 m=0
